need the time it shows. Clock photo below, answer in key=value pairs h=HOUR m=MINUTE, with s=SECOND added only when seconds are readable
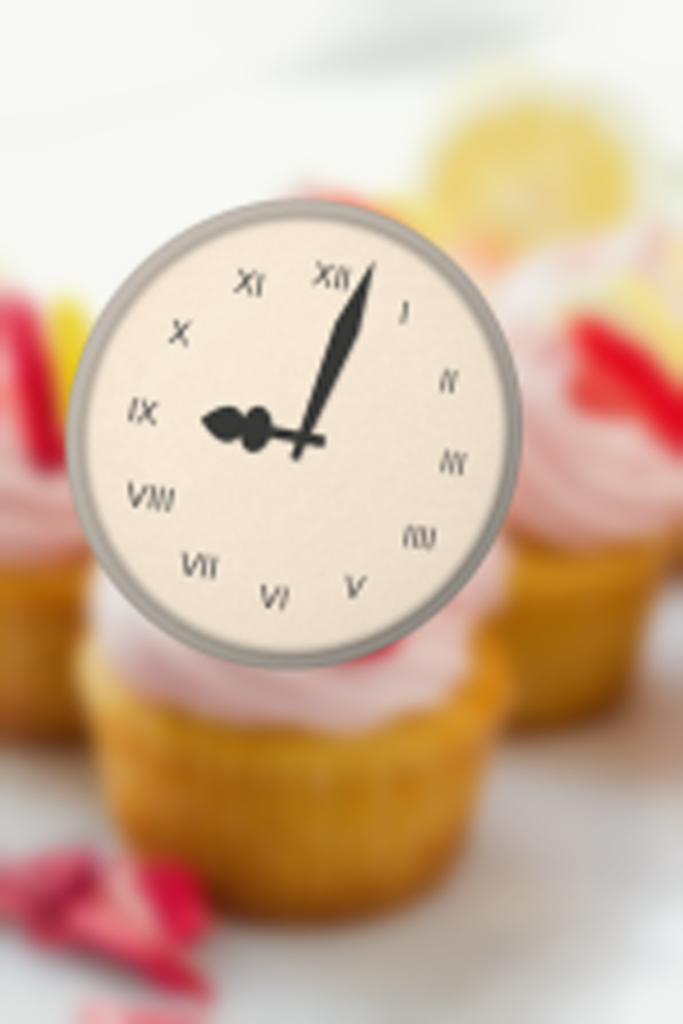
h=9 m=2
